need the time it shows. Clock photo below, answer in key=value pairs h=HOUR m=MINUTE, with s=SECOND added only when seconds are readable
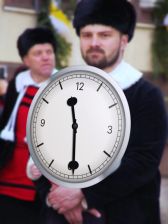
h=11 m=29
